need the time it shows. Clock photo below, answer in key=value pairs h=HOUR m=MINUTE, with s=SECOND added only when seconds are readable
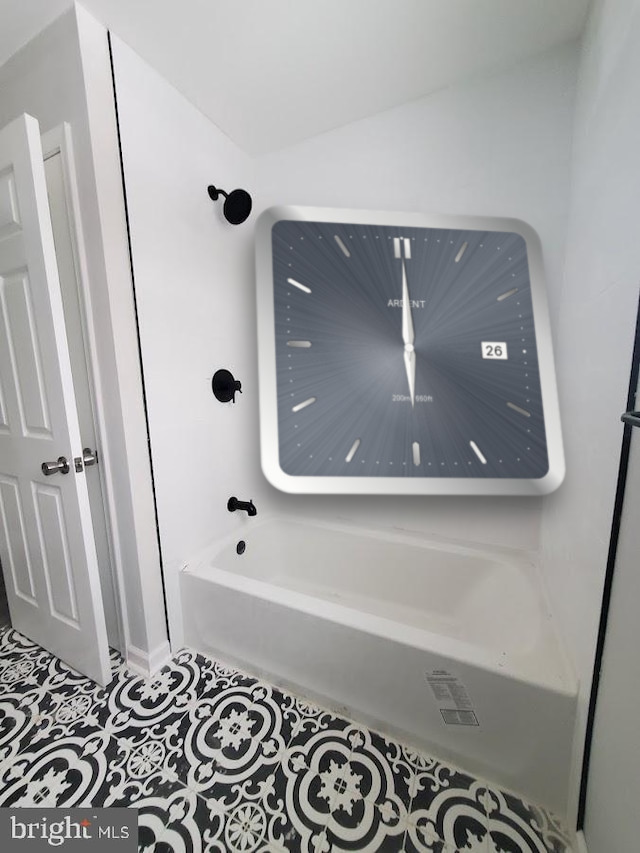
h=6 m=0
